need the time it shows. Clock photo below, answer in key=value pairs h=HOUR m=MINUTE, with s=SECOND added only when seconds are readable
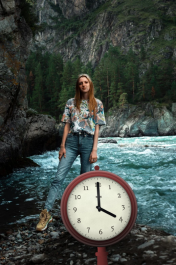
h=4 m=0
